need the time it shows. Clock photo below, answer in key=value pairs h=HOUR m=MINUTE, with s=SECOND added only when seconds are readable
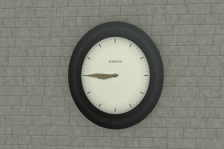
h=8 m=45
